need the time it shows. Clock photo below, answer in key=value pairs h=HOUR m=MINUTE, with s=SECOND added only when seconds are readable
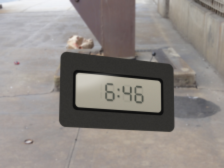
h=6 m=46
